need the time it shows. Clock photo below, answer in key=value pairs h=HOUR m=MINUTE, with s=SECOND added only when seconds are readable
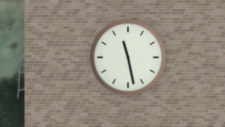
h=11 m=28
